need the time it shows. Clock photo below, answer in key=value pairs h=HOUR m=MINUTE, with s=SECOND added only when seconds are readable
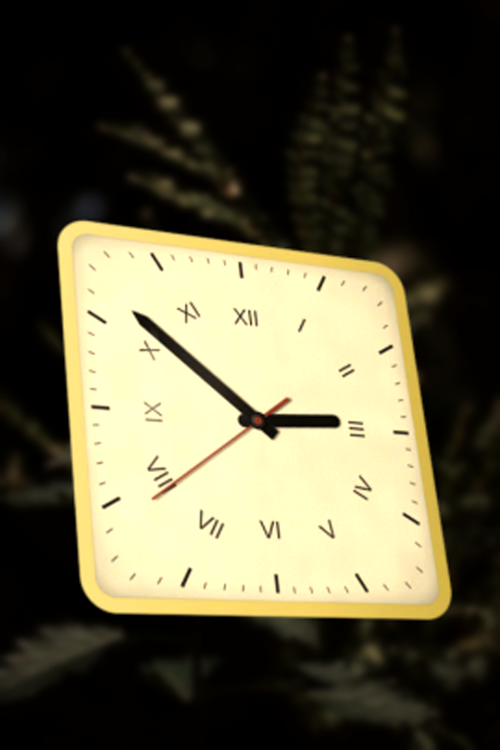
h=2 m=51 s=39
